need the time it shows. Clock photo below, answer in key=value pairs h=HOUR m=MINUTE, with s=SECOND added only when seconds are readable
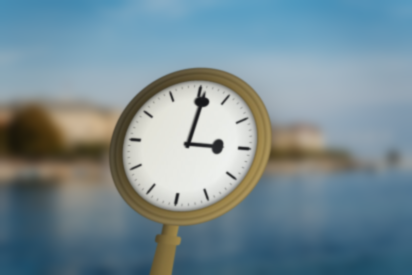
h=3 m=1
